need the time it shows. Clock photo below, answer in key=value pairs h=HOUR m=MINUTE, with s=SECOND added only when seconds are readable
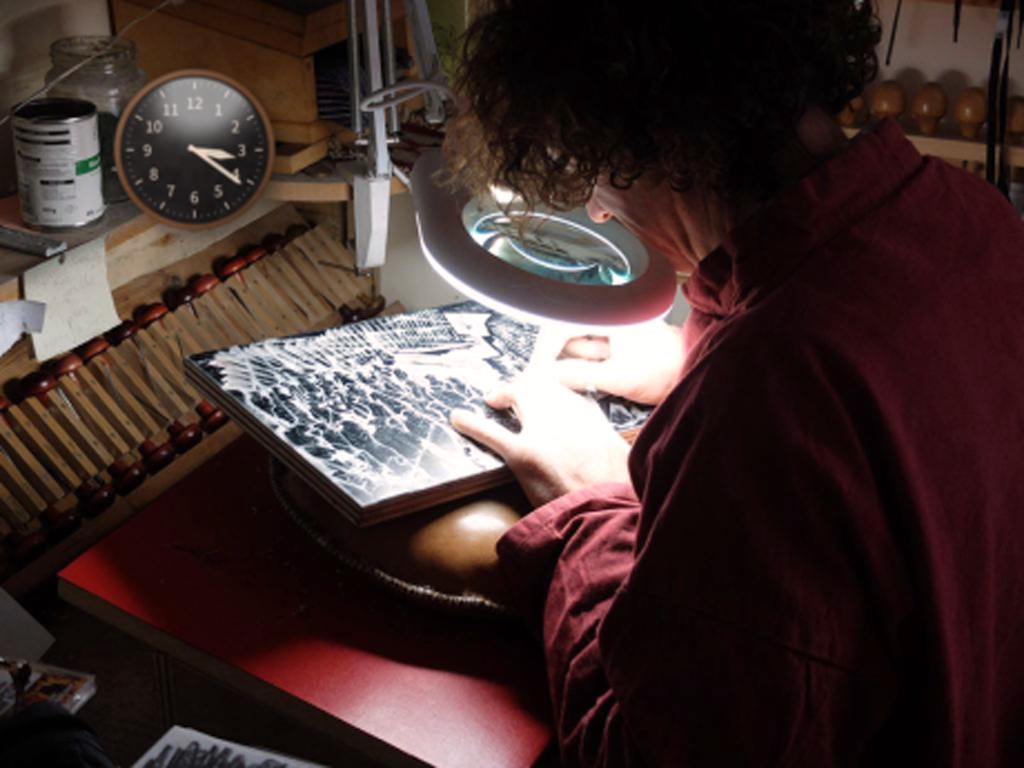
h=3 m=21
